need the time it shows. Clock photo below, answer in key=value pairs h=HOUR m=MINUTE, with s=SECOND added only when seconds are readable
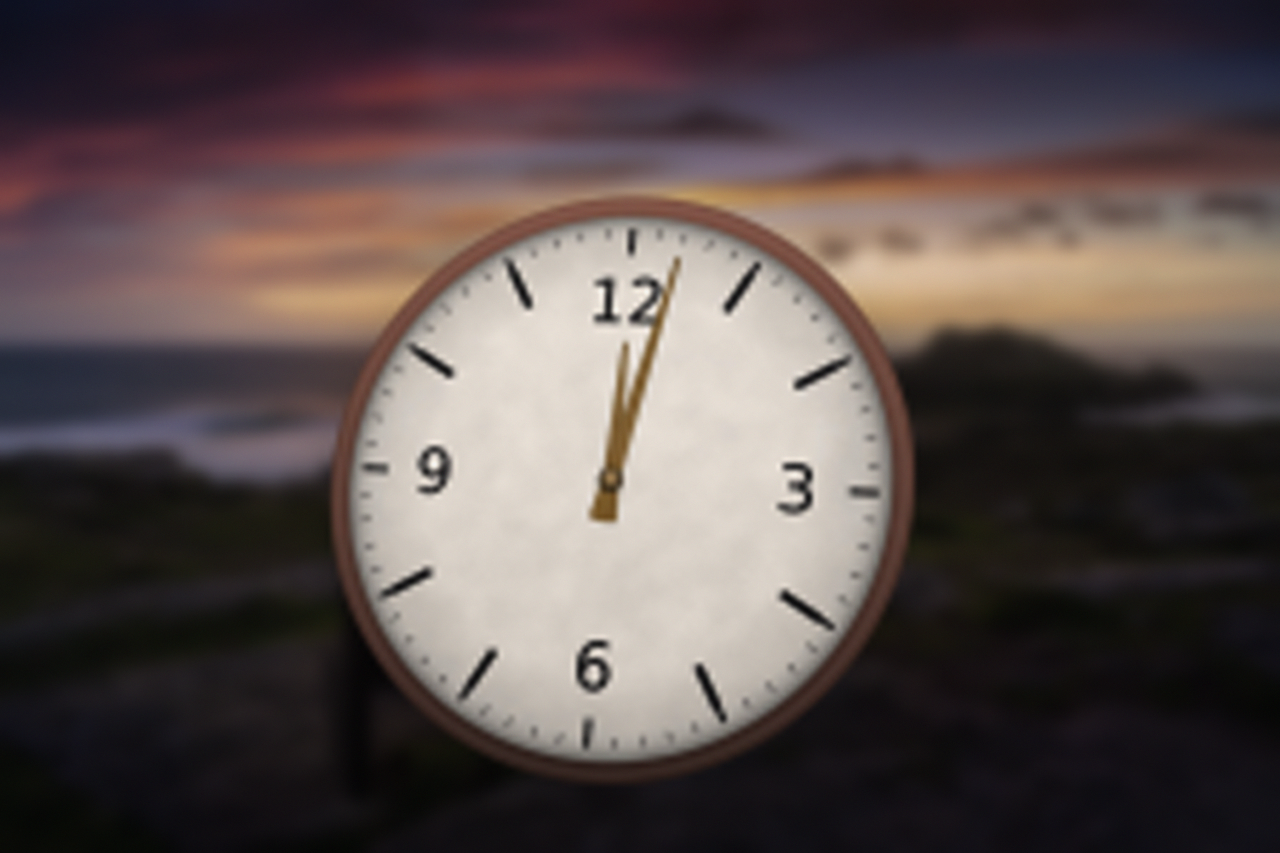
h=12 m=2
